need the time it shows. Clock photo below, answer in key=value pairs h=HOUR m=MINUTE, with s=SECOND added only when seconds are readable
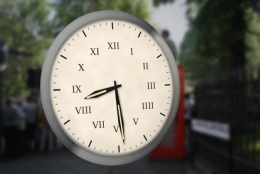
h=8 m=29
